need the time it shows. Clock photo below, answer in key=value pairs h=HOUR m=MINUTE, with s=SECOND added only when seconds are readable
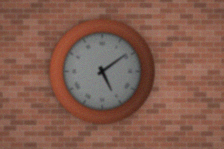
h=5 m=9
